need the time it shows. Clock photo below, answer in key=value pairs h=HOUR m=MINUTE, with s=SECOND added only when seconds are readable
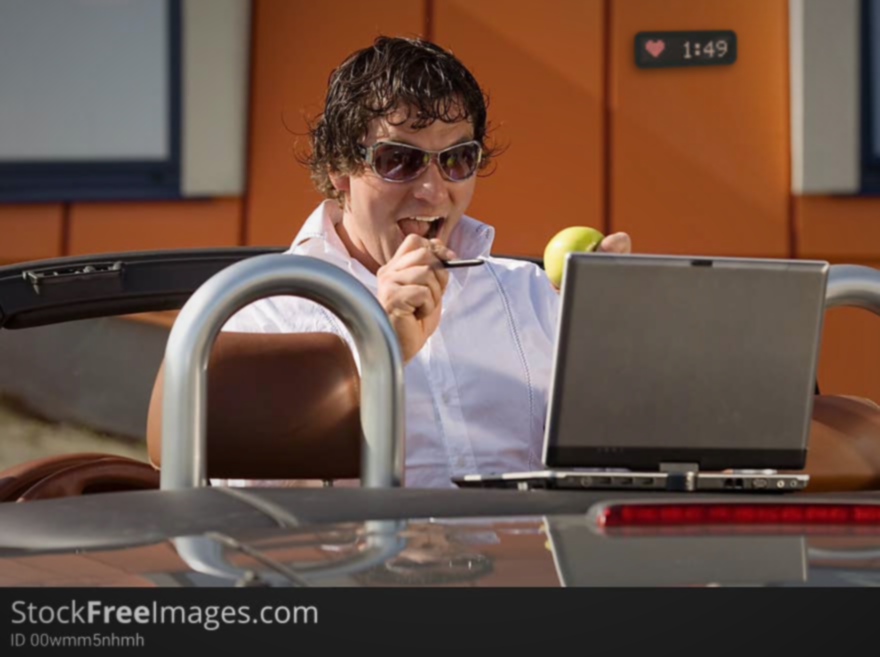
h=1 m=49
